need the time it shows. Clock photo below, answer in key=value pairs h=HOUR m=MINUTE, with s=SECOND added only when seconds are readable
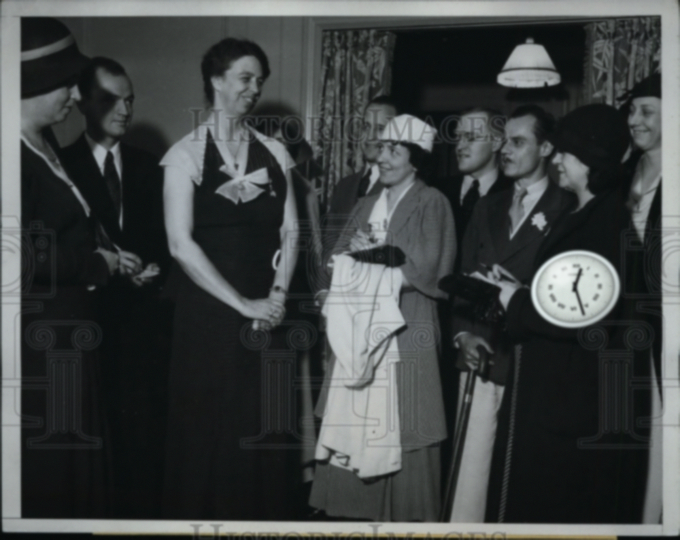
h=12 m=27
